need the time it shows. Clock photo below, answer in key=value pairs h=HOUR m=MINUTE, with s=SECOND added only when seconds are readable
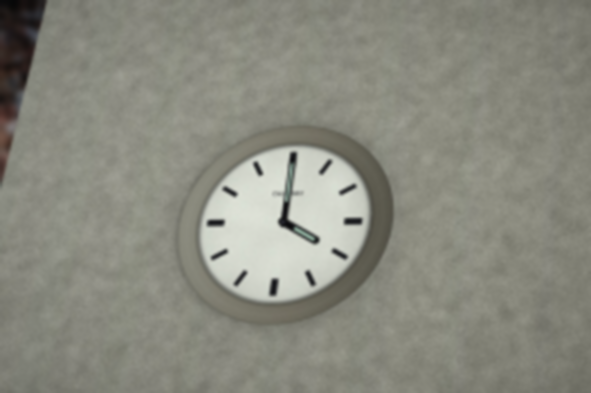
h=4 m=0
